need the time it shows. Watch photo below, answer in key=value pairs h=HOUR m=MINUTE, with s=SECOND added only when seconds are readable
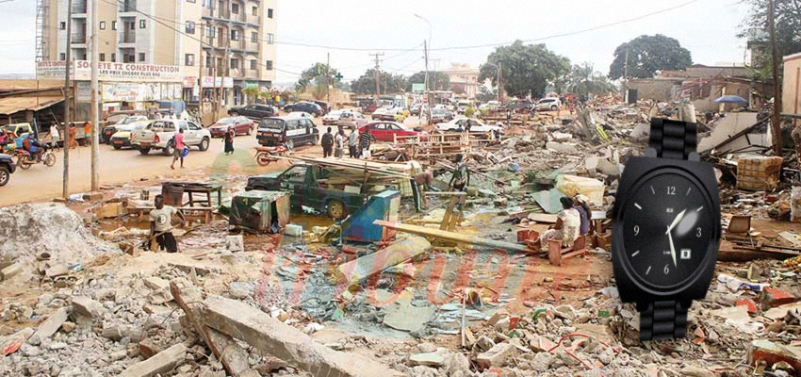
h=1 m=27
